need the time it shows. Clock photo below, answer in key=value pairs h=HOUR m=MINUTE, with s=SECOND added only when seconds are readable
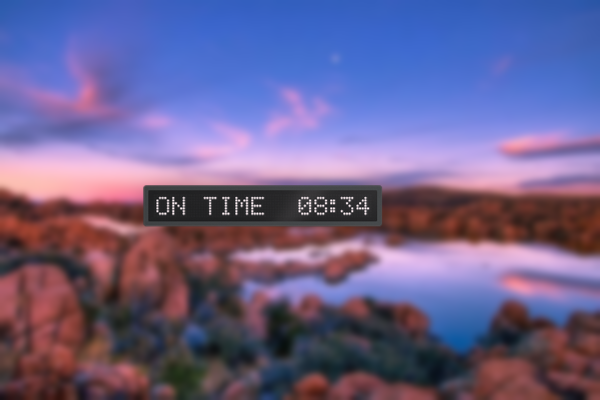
h=8 m=34
